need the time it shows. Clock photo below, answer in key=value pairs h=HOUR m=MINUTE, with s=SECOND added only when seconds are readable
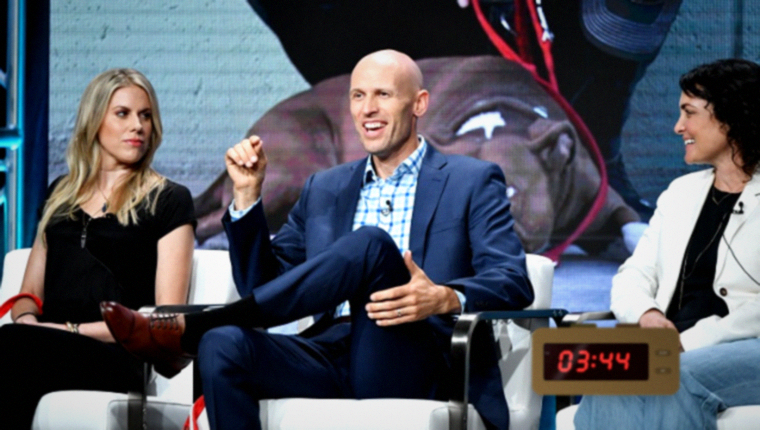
h=3 m=44
